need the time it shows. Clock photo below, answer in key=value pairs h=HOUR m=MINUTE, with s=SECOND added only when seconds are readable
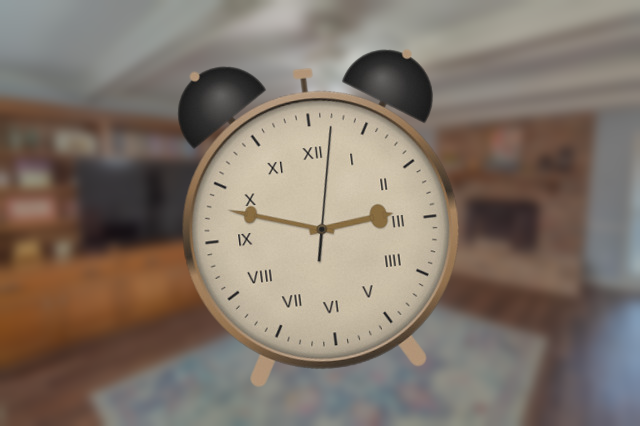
h=2 m=48 s=2
